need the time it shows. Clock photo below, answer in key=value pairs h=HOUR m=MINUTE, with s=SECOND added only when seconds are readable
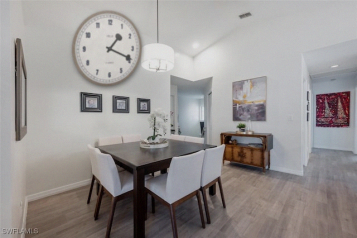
h=1 m=19
